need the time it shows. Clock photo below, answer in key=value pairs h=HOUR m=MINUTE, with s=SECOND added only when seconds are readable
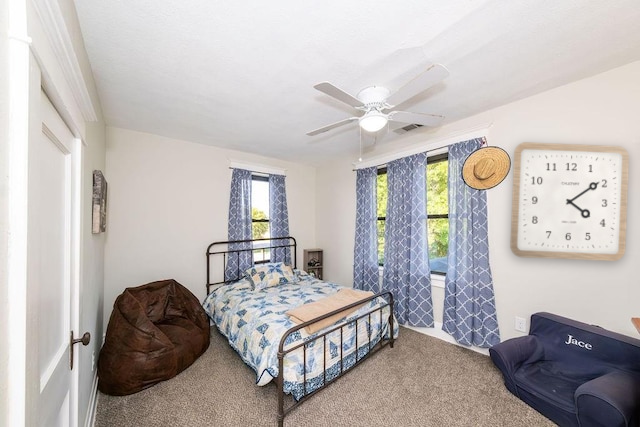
h=4 m=9
